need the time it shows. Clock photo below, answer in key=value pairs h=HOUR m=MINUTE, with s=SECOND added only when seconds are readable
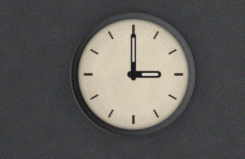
h=3 m=0
